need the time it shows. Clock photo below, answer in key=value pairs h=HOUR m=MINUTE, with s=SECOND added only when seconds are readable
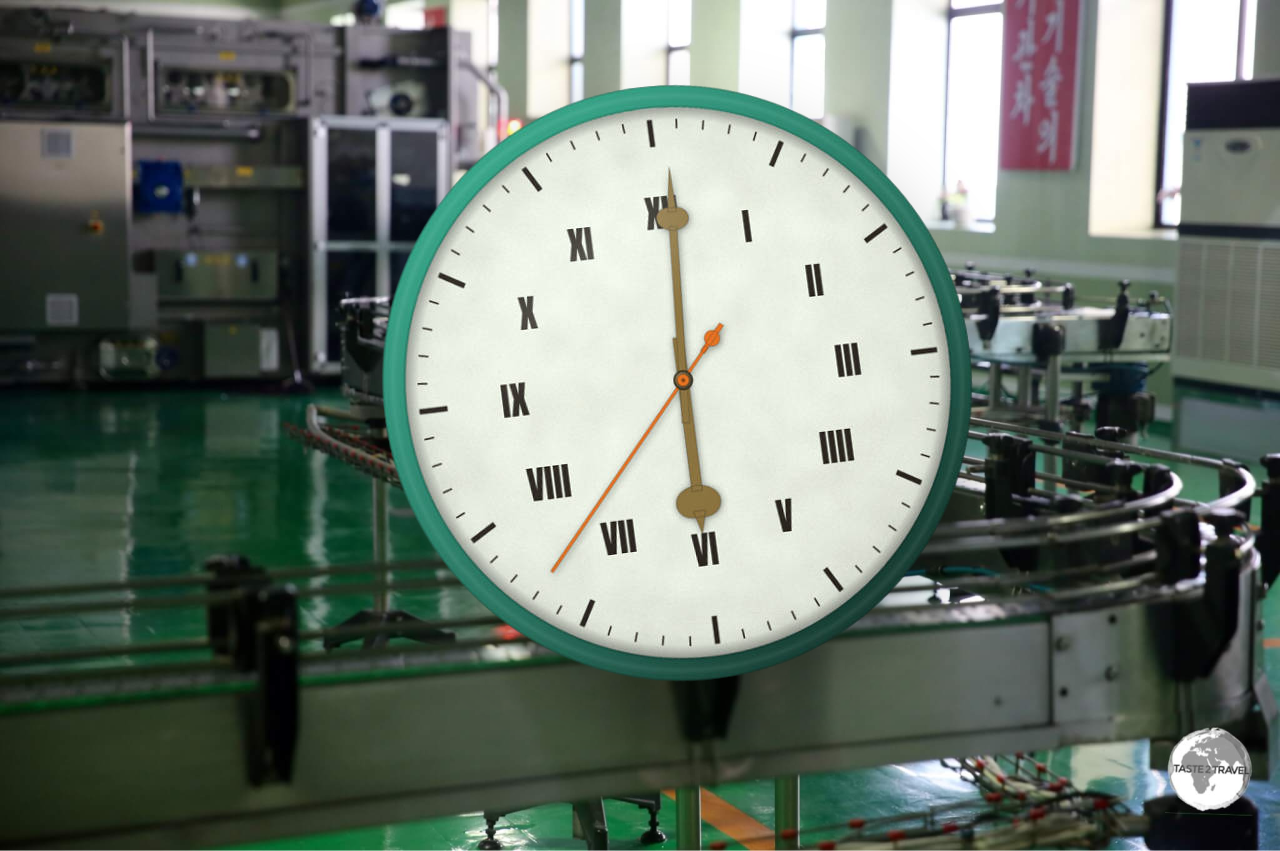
h=6 m=0 s=37
